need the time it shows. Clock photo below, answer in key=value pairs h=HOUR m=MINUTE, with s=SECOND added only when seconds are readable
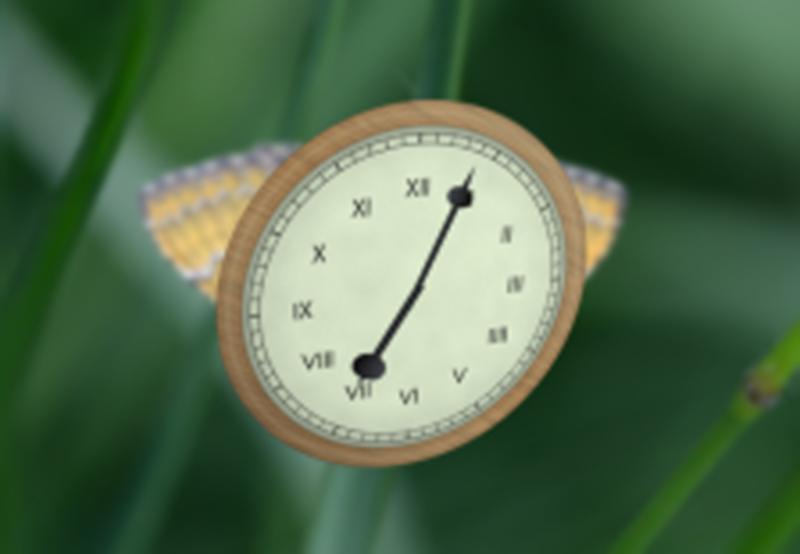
h=7 m=4
